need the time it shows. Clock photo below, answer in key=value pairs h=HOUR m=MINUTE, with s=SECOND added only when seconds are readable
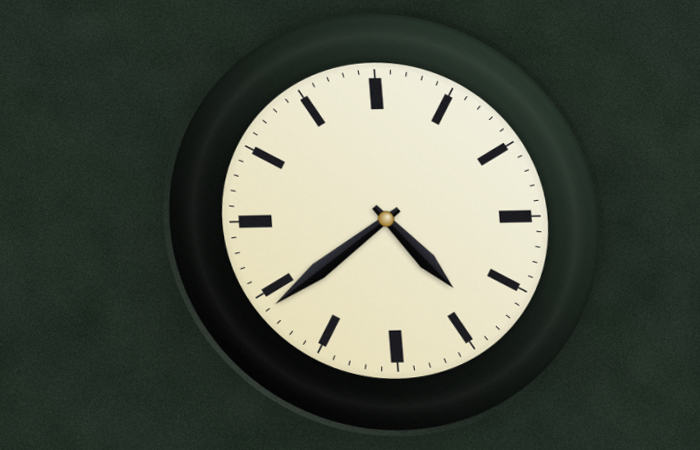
h=4 m=39
